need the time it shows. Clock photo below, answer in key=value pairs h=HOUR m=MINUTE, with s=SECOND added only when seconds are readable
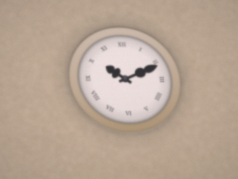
h=10 m=11
